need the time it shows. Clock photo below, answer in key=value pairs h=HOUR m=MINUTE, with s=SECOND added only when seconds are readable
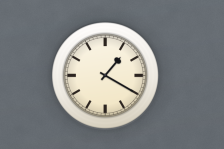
h=1 m=20
